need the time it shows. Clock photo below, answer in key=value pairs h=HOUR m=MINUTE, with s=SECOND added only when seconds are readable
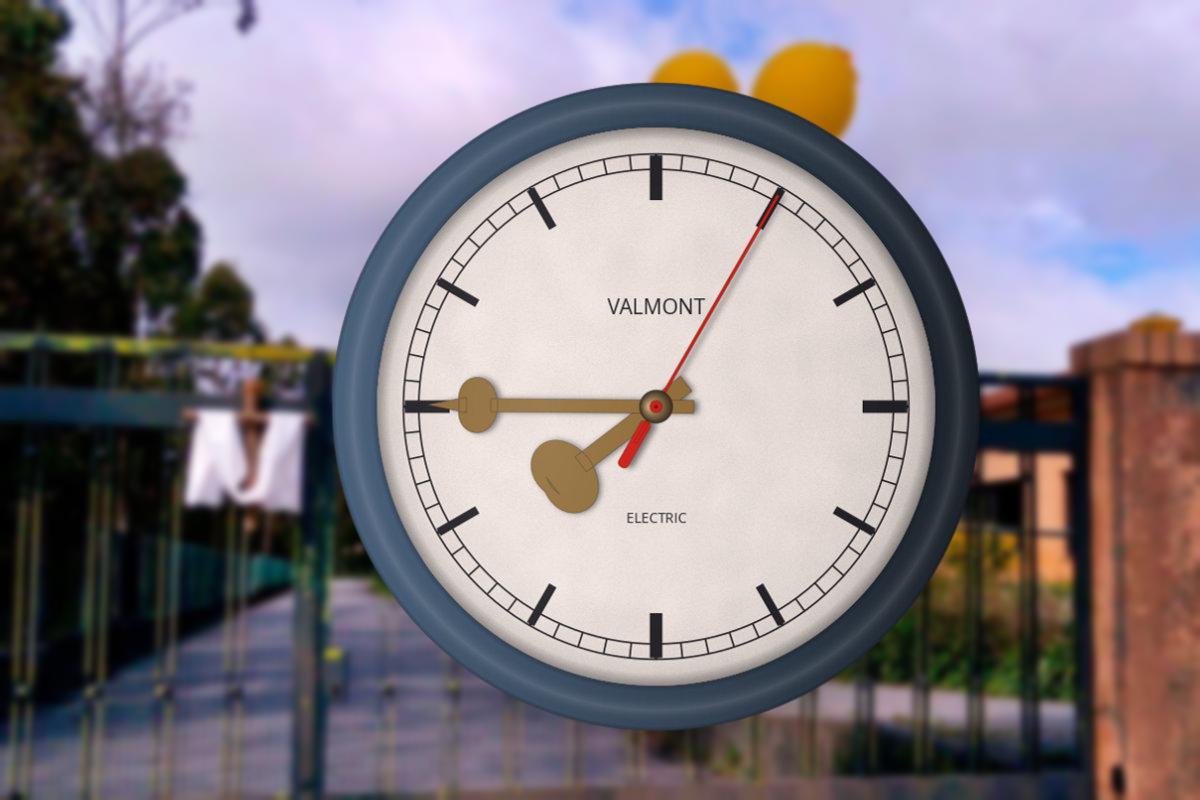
h=7 m=45 s=5
